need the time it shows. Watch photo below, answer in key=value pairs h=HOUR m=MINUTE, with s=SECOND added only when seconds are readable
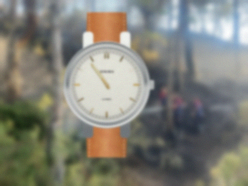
h=10 m=54
